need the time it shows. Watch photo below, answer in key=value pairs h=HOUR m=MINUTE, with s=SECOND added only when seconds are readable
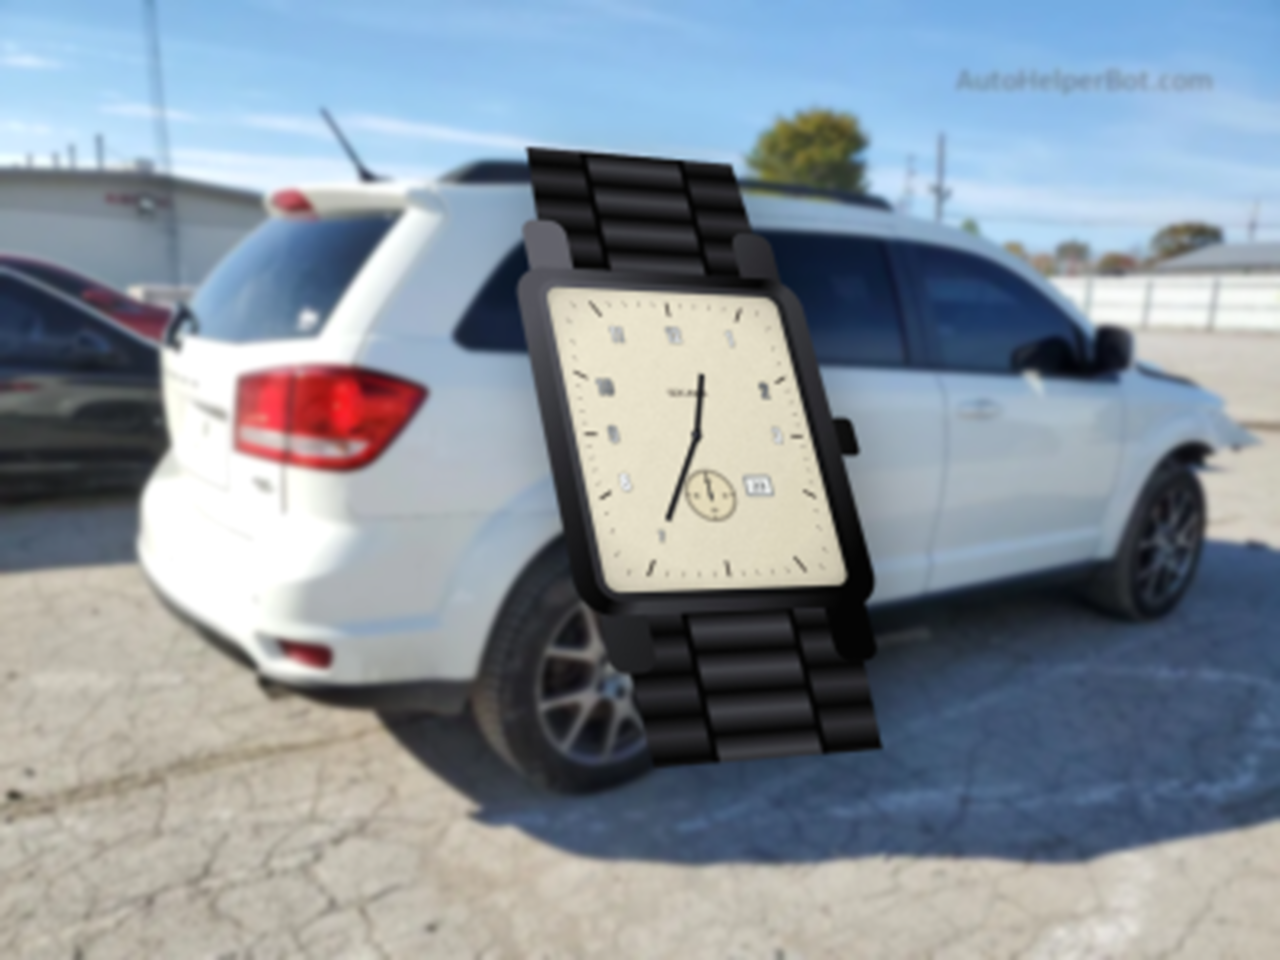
h=12 m=35
